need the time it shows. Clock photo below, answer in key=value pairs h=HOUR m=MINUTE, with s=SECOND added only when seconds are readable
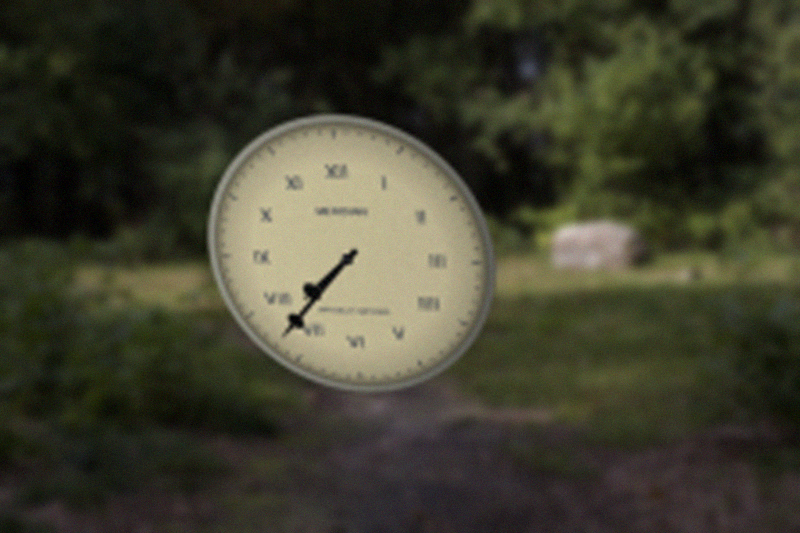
h=7 m=37
